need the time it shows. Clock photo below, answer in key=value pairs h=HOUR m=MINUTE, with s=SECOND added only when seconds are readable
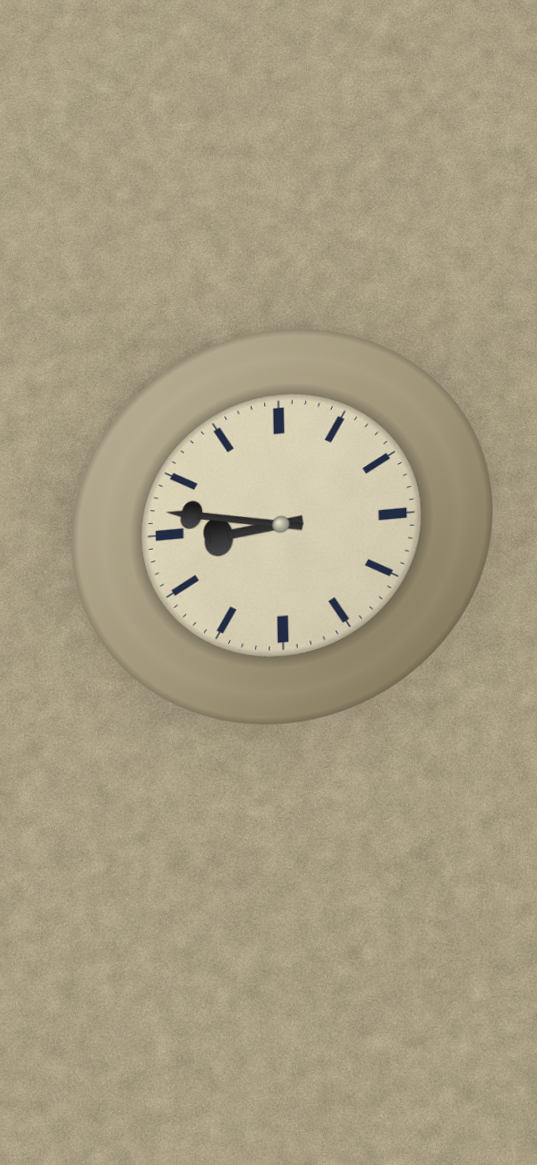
h=8 m=47
